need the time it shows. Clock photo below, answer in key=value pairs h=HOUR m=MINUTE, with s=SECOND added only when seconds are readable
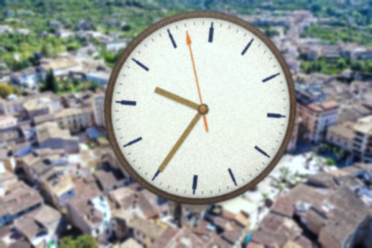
h=9 m=34 s=57
